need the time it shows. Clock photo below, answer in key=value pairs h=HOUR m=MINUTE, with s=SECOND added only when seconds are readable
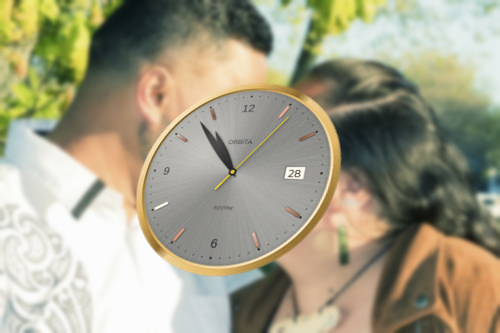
h=10 m=53 s=6
